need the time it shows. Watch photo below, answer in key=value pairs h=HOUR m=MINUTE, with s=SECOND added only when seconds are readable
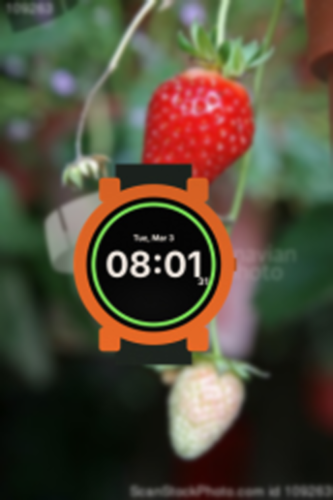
h=8 m=1
